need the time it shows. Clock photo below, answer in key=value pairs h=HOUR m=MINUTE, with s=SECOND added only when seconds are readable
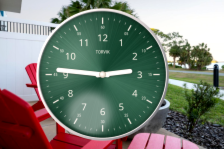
h=2 m=46
